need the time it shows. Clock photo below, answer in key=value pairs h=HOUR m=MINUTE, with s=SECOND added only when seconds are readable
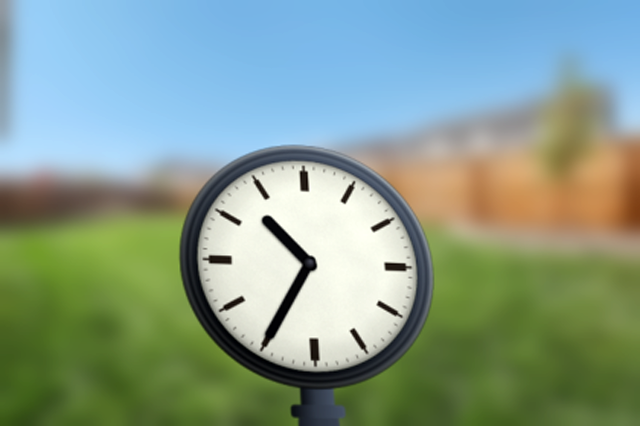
h=10 m=35
